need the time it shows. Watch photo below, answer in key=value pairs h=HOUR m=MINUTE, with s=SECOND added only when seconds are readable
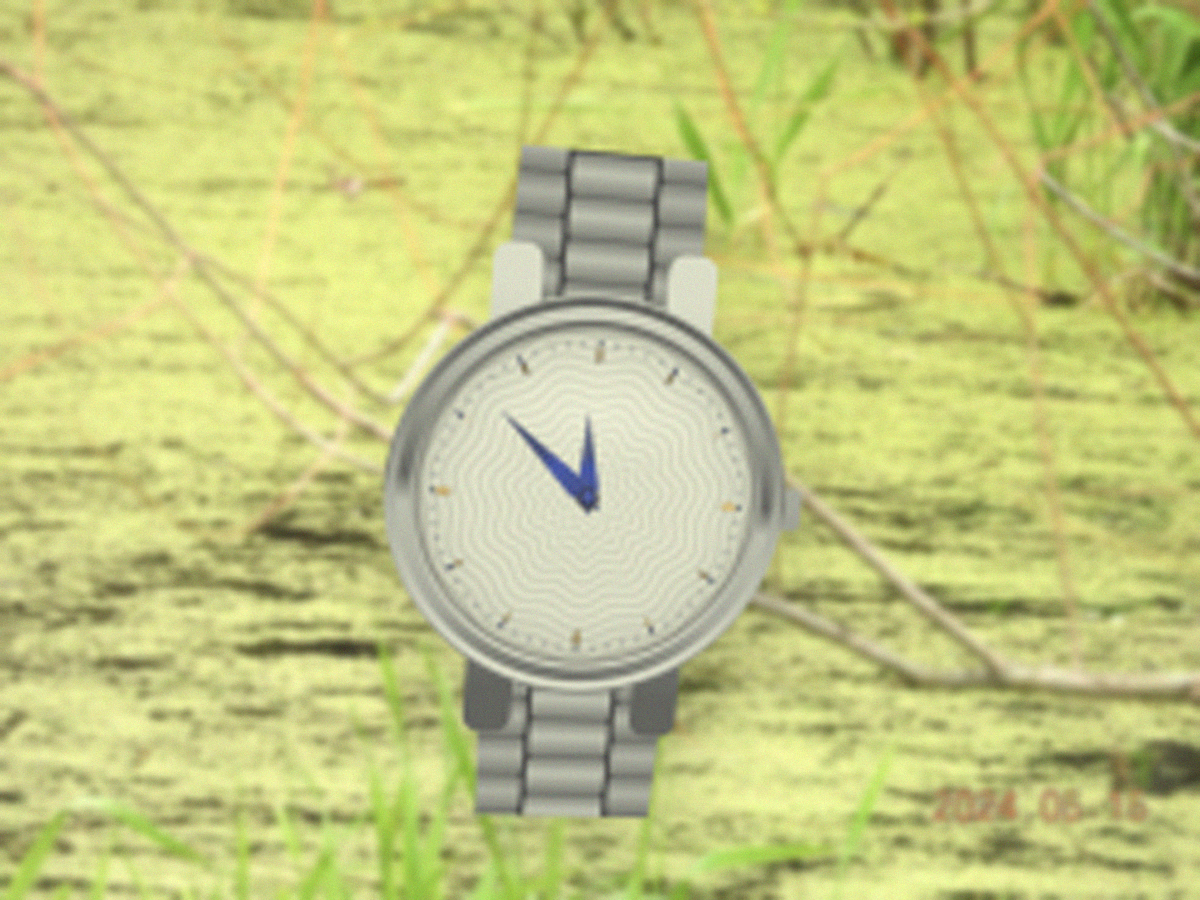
h=11 m=52
